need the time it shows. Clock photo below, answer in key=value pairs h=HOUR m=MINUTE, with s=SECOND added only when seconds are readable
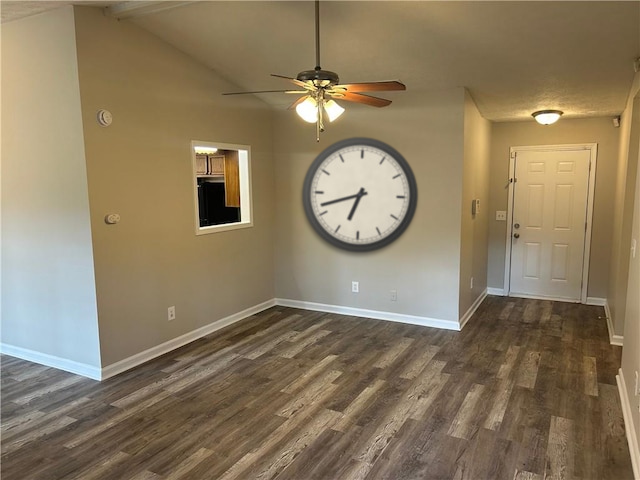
h=6 m=42
